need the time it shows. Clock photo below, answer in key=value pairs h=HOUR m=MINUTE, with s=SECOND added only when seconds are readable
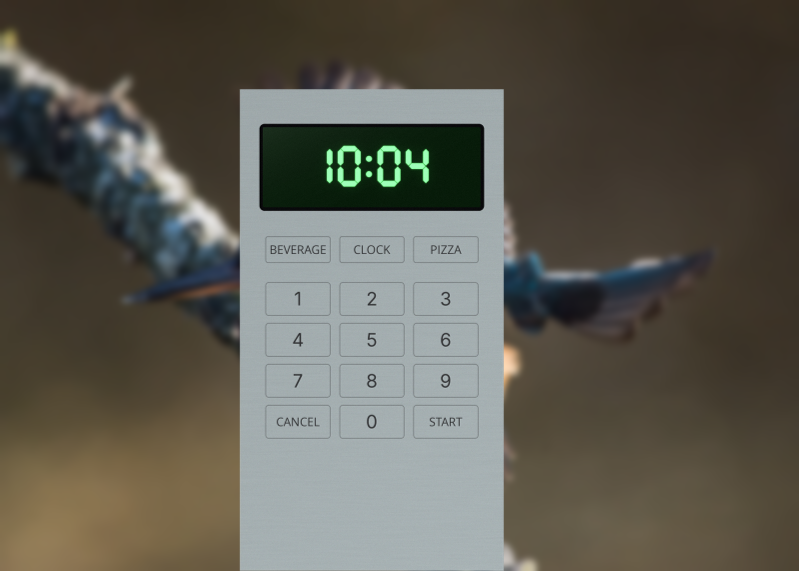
h=10 m=4
